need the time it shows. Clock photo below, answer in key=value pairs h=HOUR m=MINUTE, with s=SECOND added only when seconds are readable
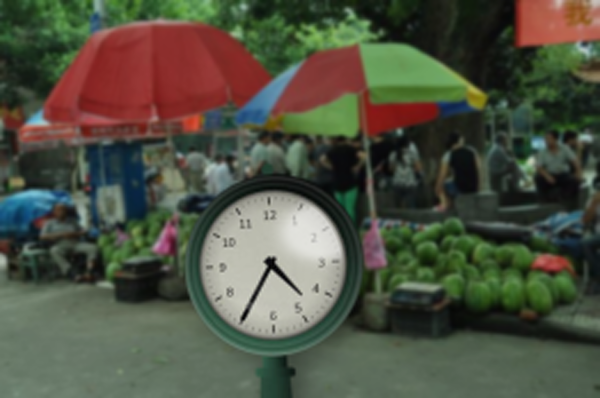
h=4 m=35
